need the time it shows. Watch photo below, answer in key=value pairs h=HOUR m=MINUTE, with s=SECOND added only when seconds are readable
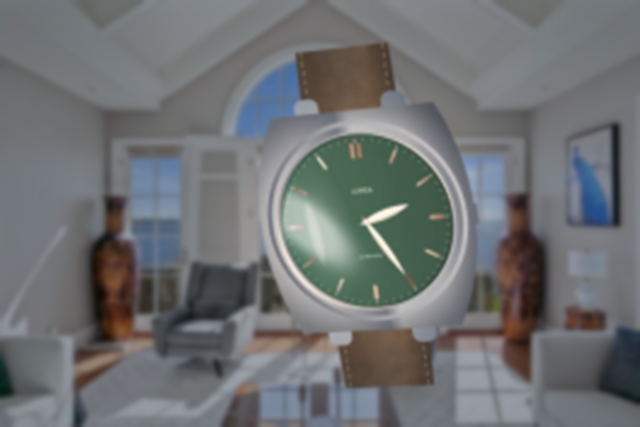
h=2 m=25
